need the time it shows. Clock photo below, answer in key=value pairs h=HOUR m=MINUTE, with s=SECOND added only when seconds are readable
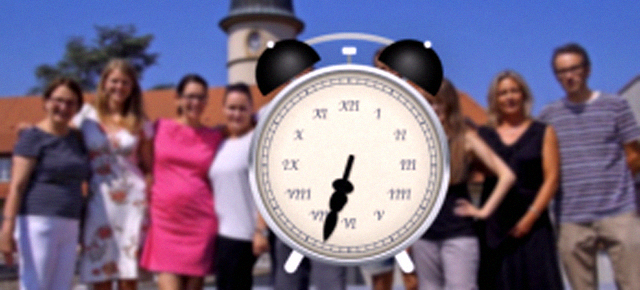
h=6 m=33
